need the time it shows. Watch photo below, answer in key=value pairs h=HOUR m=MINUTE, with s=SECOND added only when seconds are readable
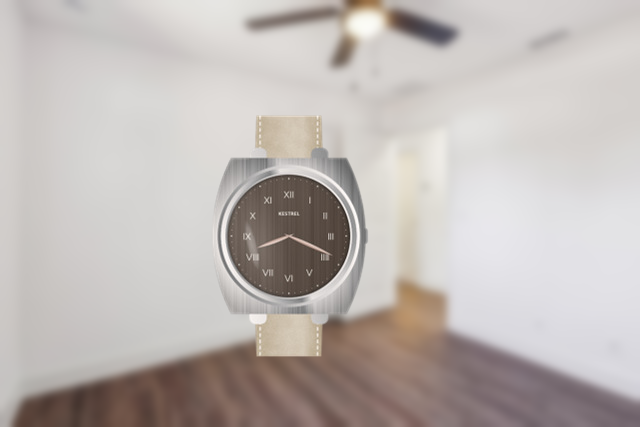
h=8 m=19
